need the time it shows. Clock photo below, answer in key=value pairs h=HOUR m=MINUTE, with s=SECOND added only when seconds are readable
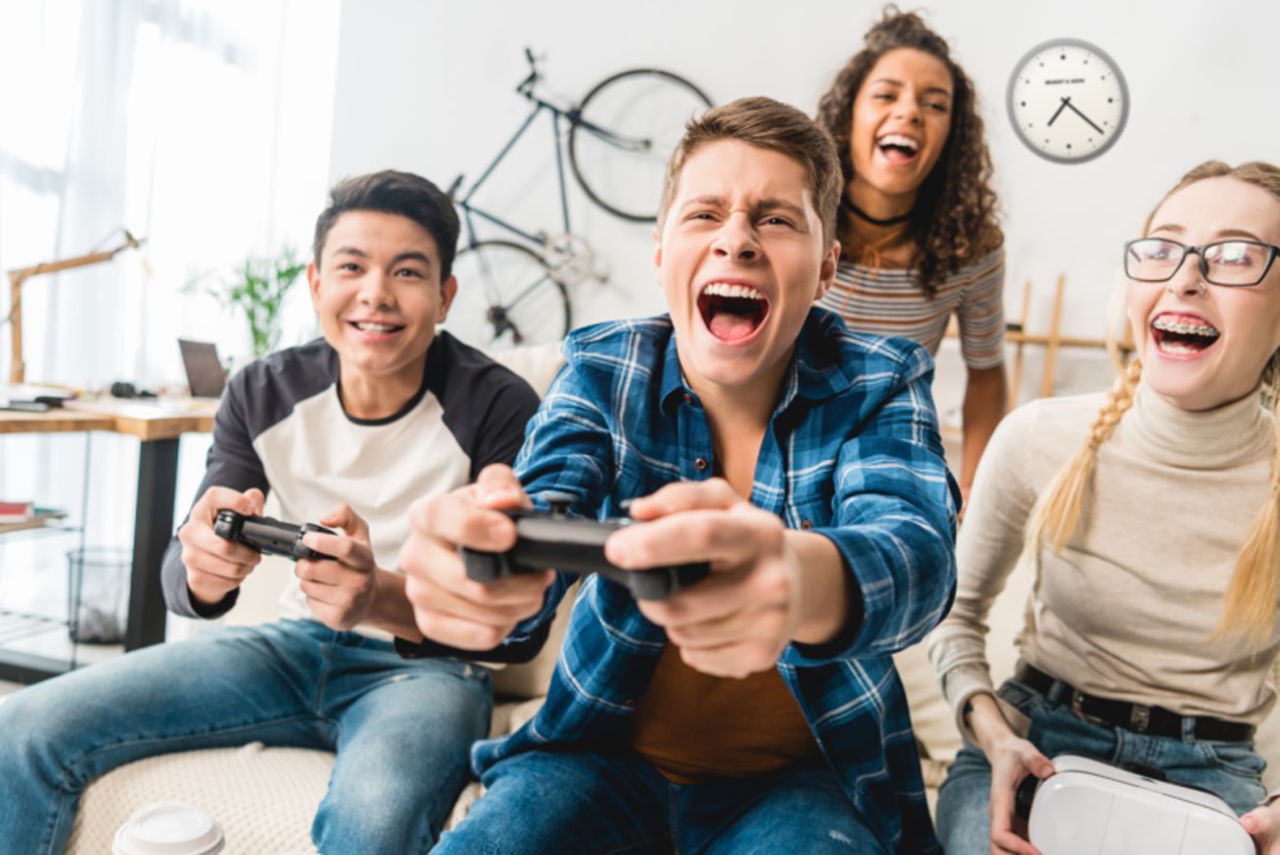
h=7 m=22
